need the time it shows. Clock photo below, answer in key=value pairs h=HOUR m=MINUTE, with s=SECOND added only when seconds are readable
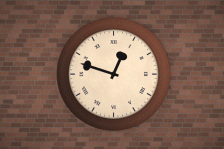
h=12 m=48
